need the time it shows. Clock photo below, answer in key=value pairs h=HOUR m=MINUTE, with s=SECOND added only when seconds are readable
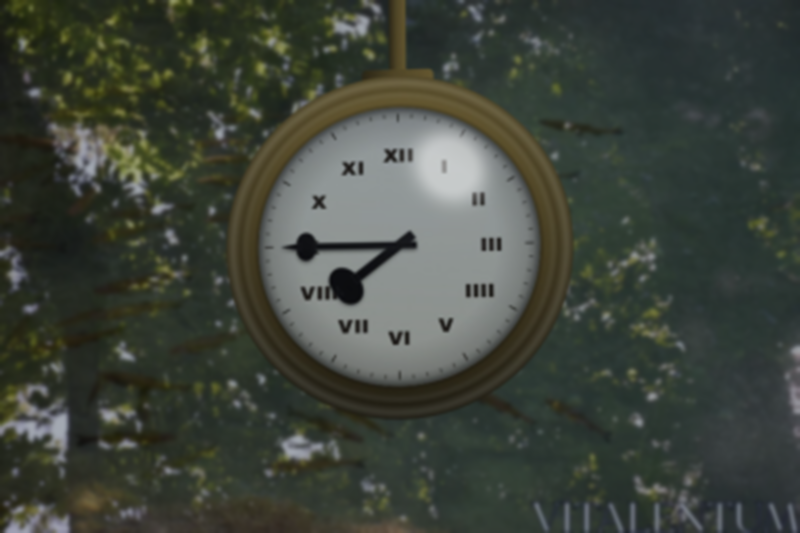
h=7 m=45
